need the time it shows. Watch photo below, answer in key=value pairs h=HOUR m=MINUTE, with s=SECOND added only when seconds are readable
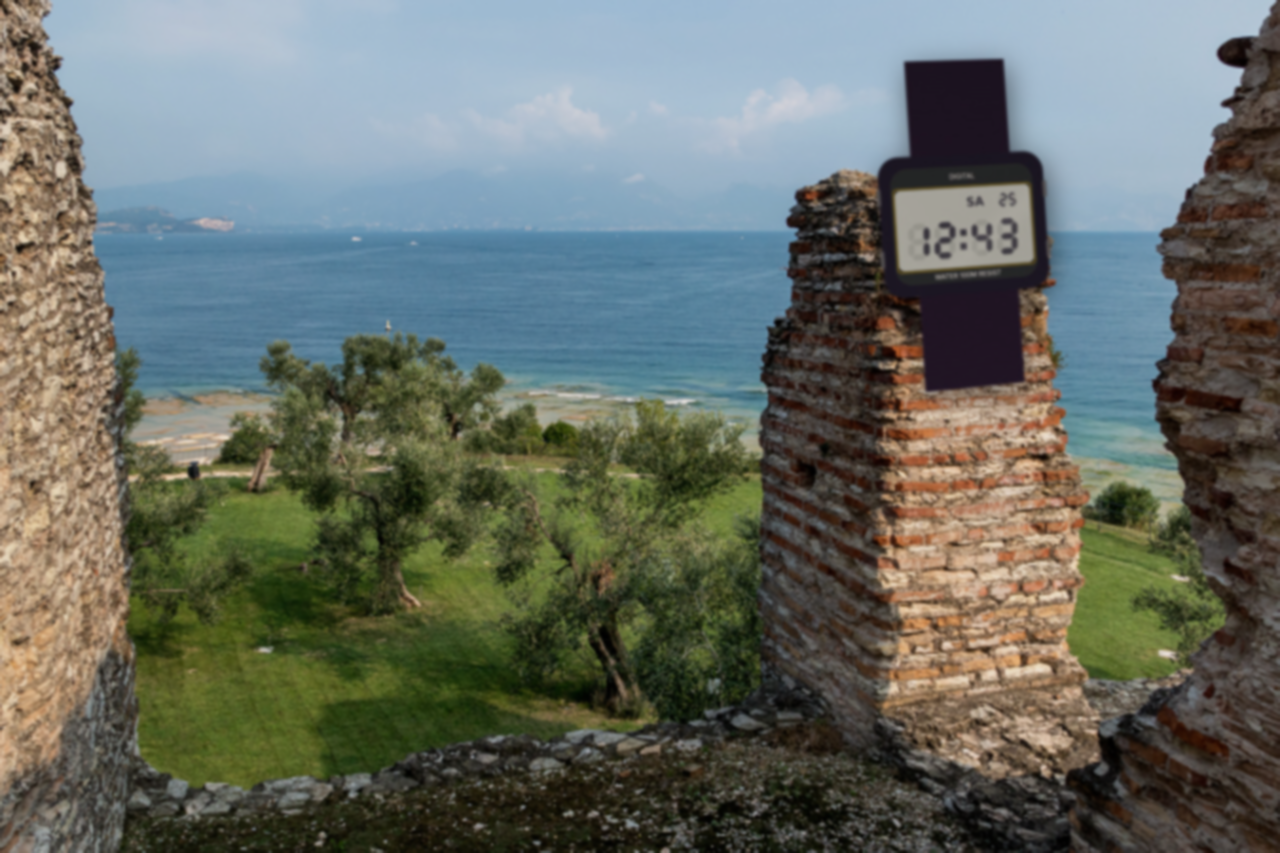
h=12 m=43
